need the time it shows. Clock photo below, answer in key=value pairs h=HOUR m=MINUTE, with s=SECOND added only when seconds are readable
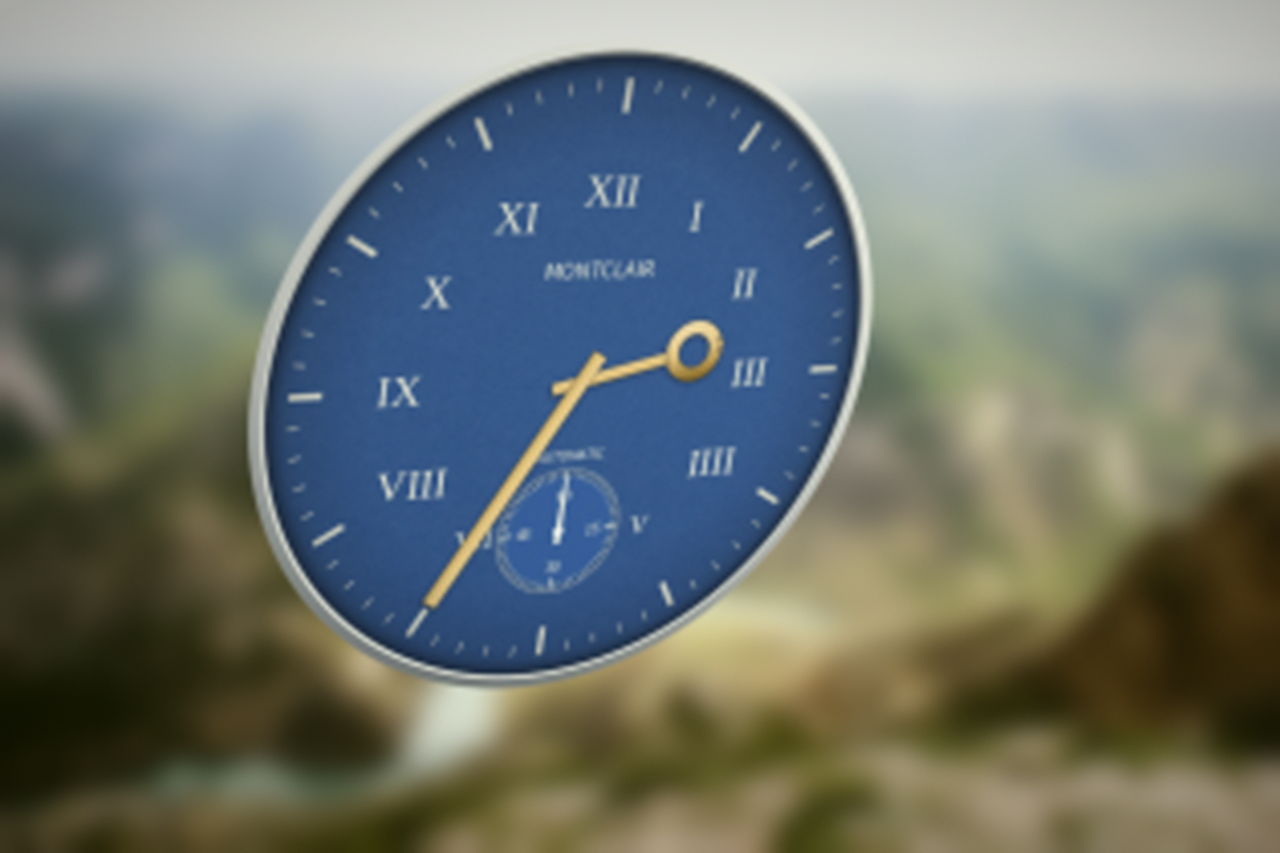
h=2 m=35
